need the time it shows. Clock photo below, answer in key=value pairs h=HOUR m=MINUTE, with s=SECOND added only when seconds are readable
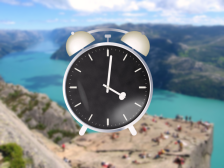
h=4 m=1
